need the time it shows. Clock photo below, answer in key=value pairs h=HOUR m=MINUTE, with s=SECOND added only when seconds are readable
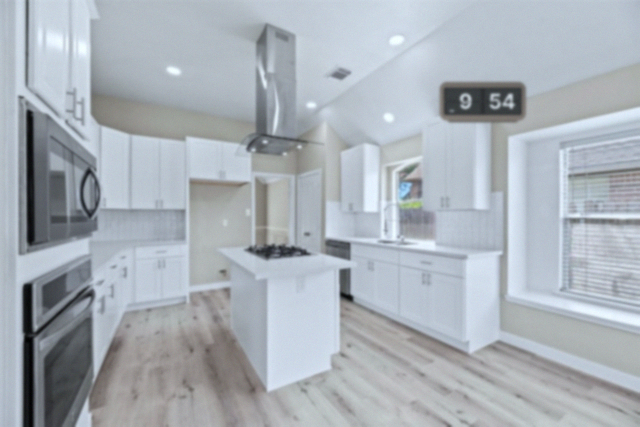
h=9 m=54
